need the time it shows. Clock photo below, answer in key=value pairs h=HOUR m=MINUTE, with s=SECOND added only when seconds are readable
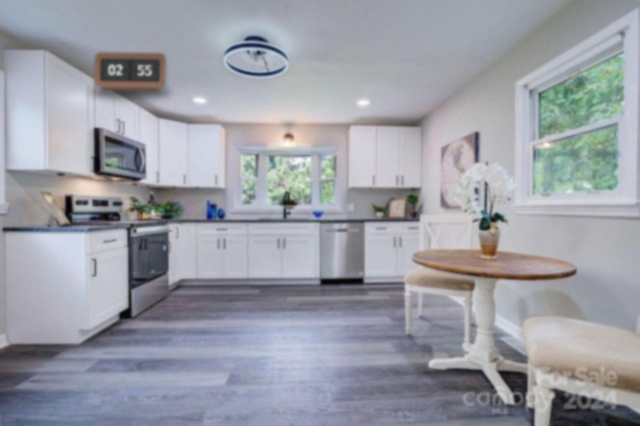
h=2 m=55
